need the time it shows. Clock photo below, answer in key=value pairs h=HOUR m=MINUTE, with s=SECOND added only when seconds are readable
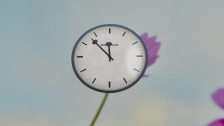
h=11 m=53
